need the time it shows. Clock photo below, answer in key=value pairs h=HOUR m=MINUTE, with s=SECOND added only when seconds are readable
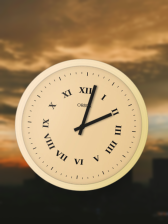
h=2 m=2
